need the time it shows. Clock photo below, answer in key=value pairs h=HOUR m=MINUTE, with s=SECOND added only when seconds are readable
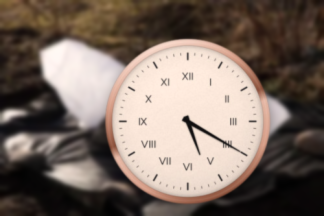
h=5 m=20
